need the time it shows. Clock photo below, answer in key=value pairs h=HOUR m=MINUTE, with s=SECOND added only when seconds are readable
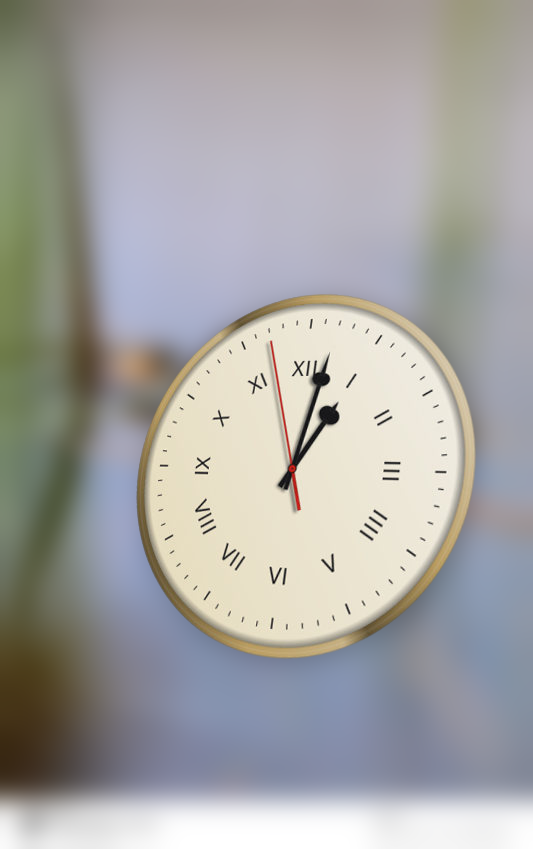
h=1 m=1 s=57
